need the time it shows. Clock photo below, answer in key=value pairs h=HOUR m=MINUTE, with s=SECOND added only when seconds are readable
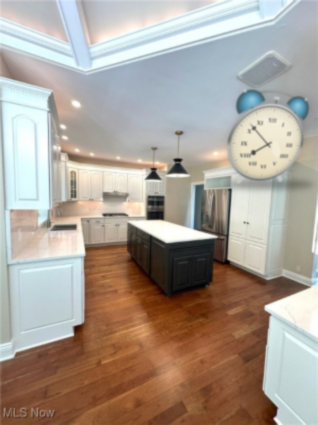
h=7 m=52
